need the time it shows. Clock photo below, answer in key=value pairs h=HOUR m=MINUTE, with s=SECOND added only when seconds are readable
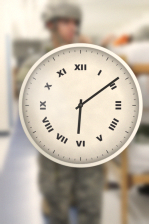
h=6 m=9
